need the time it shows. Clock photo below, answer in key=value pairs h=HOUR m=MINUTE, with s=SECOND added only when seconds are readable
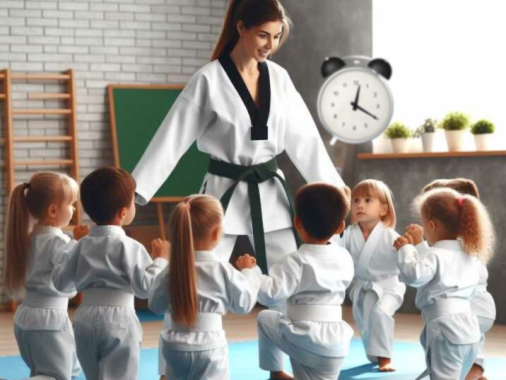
h=12 m=20
